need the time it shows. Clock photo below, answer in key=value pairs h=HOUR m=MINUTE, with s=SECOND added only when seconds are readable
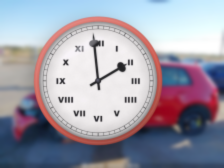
h=1 m=59
